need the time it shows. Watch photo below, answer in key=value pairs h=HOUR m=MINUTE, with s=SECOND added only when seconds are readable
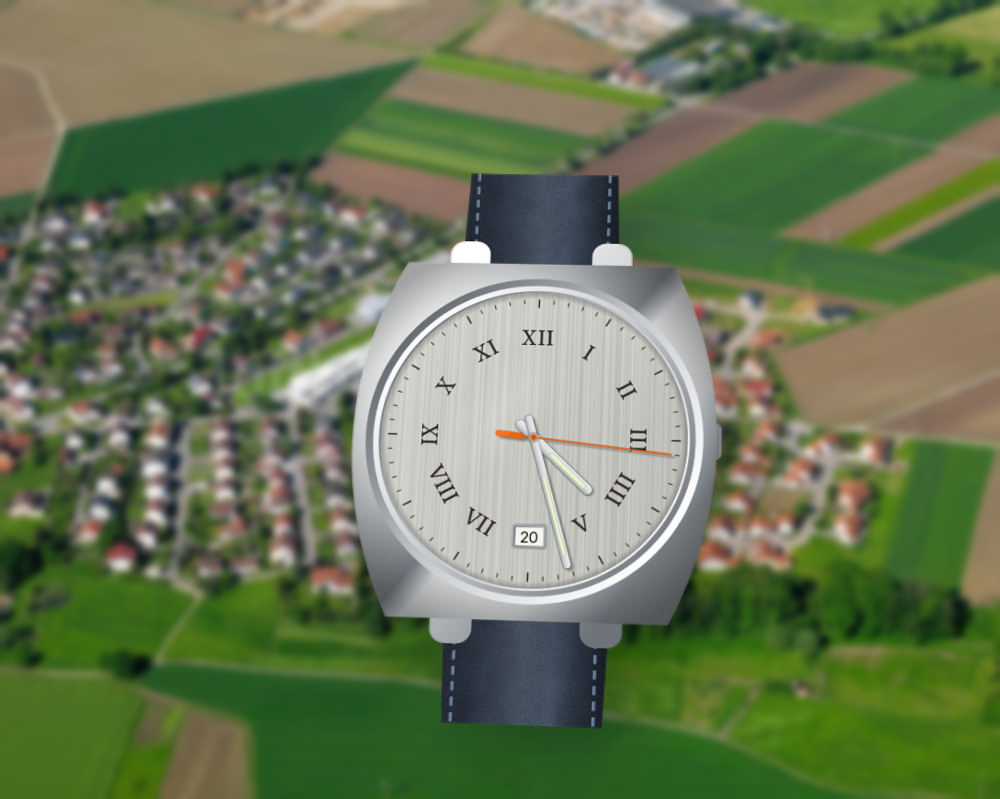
h=4 m=27 s=16
